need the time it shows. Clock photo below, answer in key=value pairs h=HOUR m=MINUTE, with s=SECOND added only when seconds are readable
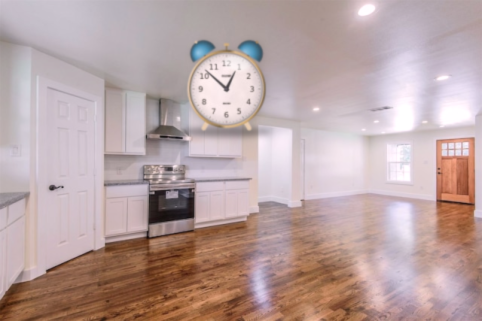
h=12 m=52
